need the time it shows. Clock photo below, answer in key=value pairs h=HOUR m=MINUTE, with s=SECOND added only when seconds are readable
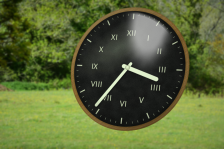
h=3 m=36
